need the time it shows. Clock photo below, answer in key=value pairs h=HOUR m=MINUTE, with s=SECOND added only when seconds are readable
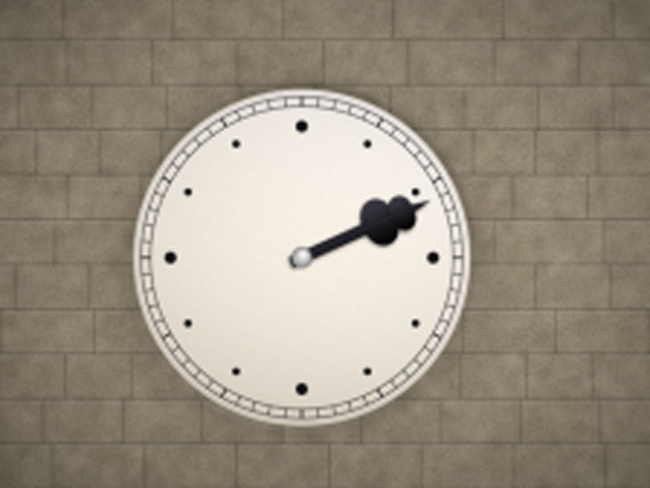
h=2 m=11
